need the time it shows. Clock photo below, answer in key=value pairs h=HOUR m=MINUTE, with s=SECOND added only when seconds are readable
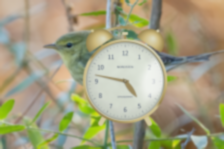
h=4 m=47
